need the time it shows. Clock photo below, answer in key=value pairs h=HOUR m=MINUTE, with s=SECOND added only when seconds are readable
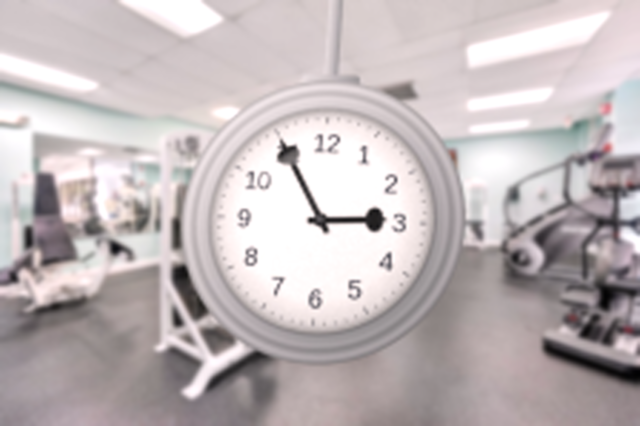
h=2 m=55
